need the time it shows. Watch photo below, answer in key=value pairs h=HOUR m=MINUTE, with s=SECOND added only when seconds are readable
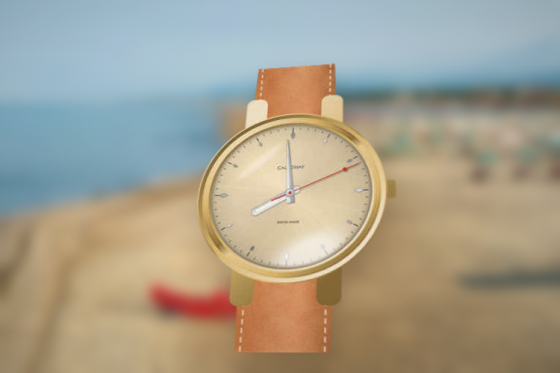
h=7 m=59 s=11
